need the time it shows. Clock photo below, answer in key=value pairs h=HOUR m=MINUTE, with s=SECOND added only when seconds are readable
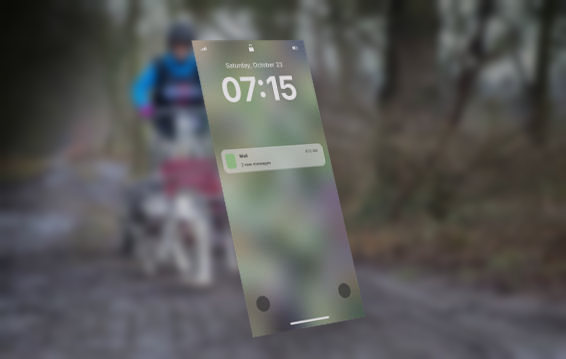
h=7 m=15
